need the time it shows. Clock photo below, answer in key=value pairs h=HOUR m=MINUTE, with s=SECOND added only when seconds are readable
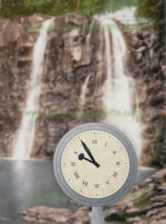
h=9 m=55
